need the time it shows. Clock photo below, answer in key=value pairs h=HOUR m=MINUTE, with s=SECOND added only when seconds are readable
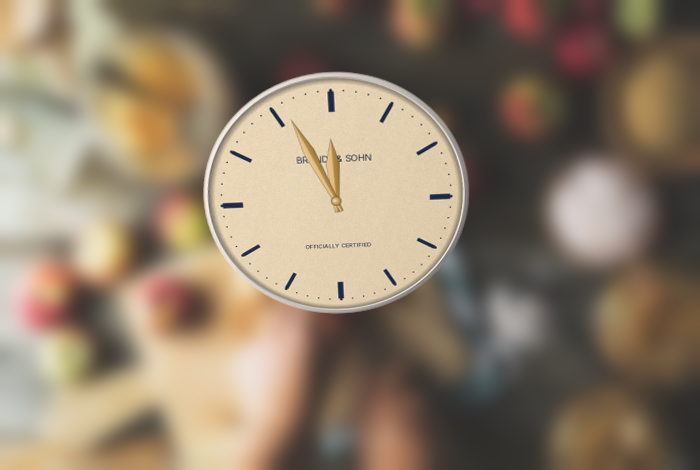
h=11 m=56
